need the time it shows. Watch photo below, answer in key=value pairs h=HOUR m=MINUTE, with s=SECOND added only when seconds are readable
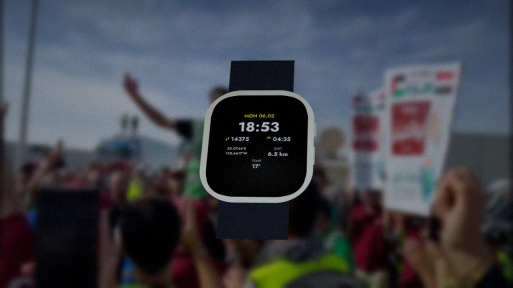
h=18 m=53
